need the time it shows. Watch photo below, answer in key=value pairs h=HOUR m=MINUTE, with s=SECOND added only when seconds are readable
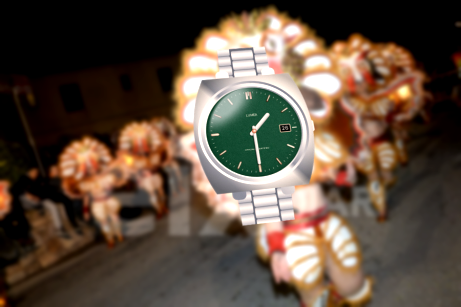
h=1 m=30
